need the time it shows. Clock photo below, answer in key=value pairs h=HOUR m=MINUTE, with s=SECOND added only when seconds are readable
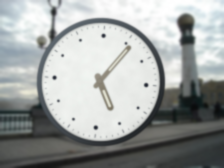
h=5 m=6
